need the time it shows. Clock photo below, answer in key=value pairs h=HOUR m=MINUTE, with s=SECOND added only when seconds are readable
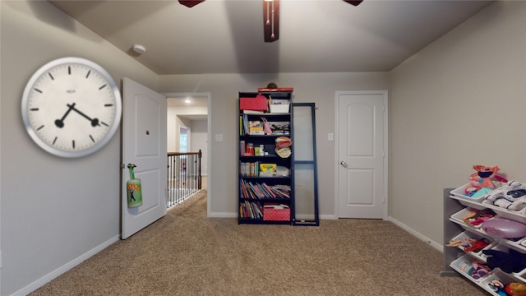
h=7 m=21
